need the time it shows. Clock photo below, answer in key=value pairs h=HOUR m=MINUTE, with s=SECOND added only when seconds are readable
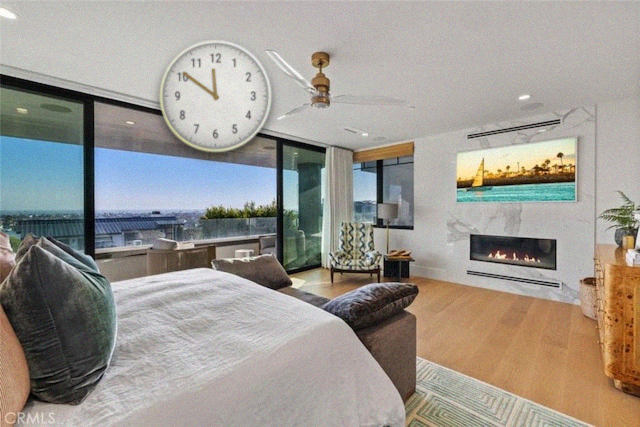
h=11 m=51
